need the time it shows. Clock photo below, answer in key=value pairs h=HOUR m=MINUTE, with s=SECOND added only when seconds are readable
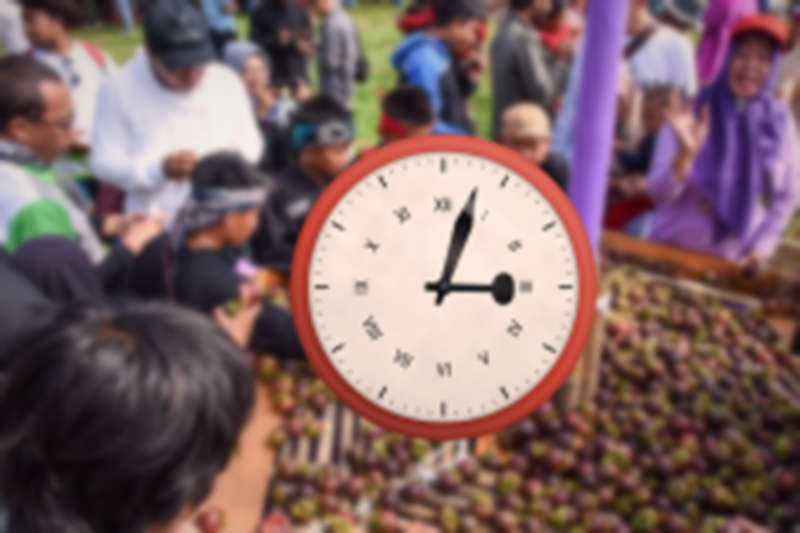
h=3 m=3
